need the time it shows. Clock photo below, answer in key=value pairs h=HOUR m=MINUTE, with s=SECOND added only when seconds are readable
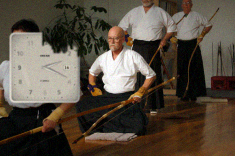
h=2 m=19
